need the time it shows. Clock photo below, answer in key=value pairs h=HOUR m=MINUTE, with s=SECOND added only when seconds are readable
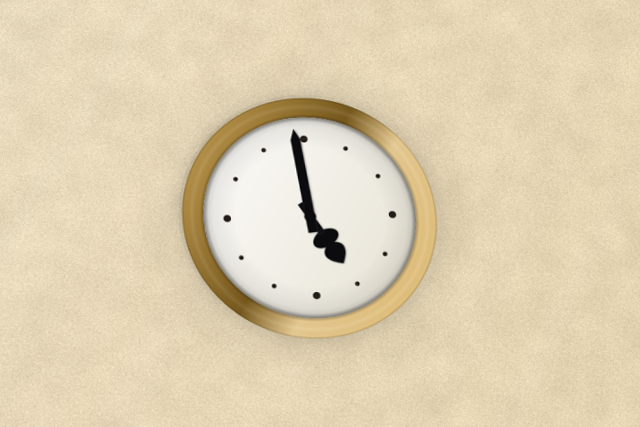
h=4 m=59
